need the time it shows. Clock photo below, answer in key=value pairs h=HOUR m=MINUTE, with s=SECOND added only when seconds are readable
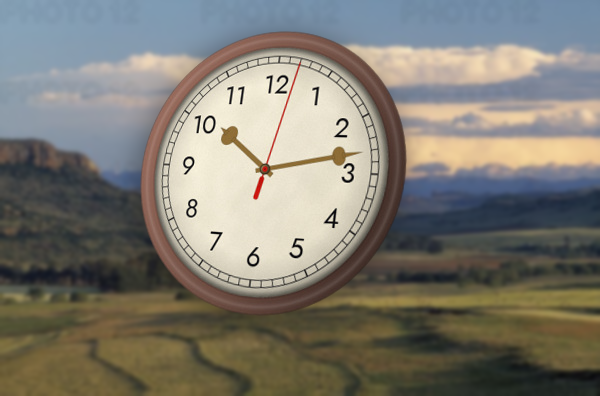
h=10 m=13 s=2
